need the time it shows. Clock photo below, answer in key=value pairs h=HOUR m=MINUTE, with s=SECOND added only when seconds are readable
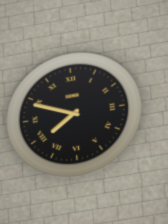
h=7 m=49
